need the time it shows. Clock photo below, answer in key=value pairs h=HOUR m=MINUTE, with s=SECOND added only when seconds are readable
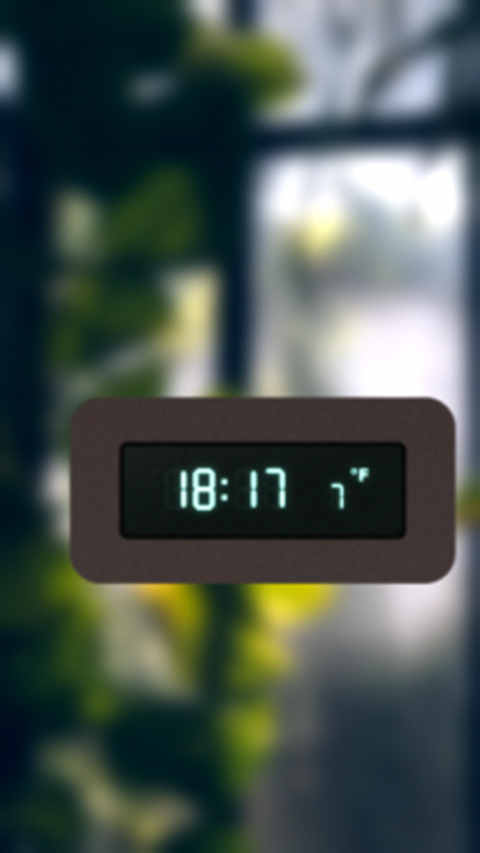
h=18 m=17
